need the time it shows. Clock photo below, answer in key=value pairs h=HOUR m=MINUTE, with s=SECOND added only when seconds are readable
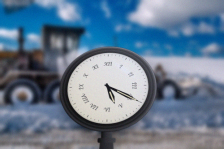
h=5 m=20
